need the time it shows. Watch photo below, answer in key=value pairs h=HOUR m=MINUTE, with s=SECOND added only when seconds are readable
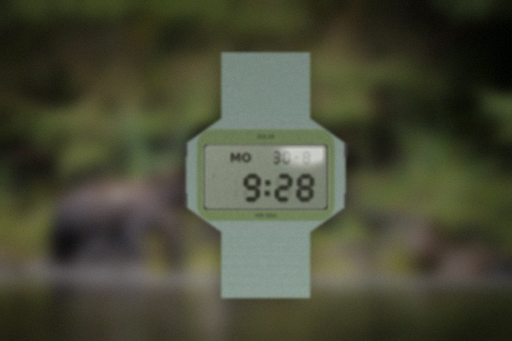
h=9 m=28
